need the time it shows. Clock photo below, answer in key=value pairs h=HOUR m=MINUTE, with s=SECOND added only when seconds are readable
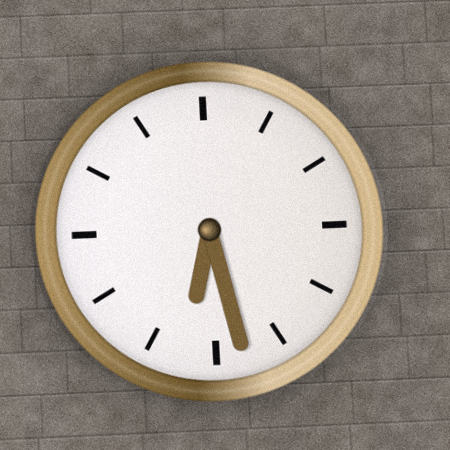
h=6 m=28
